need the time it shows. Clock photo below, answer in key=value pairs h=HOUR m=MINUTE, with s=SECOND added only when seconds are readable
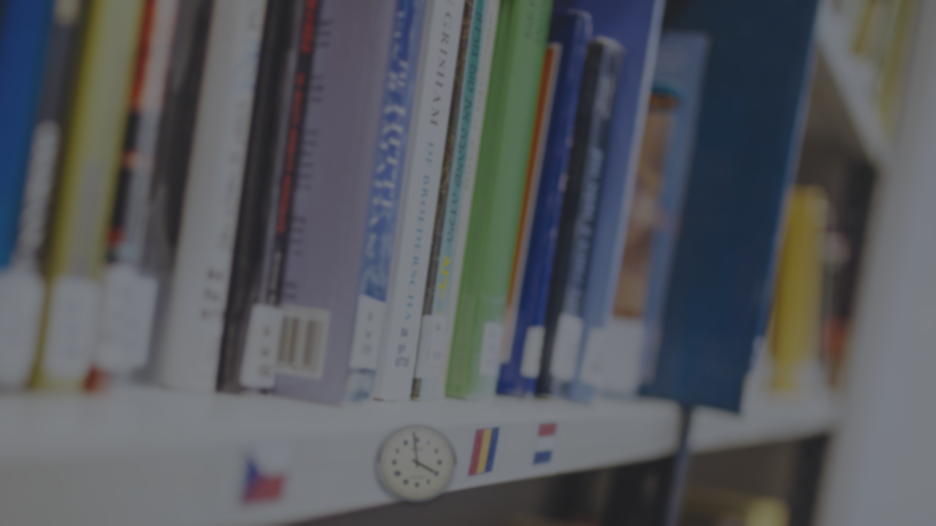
h=3 m=59
